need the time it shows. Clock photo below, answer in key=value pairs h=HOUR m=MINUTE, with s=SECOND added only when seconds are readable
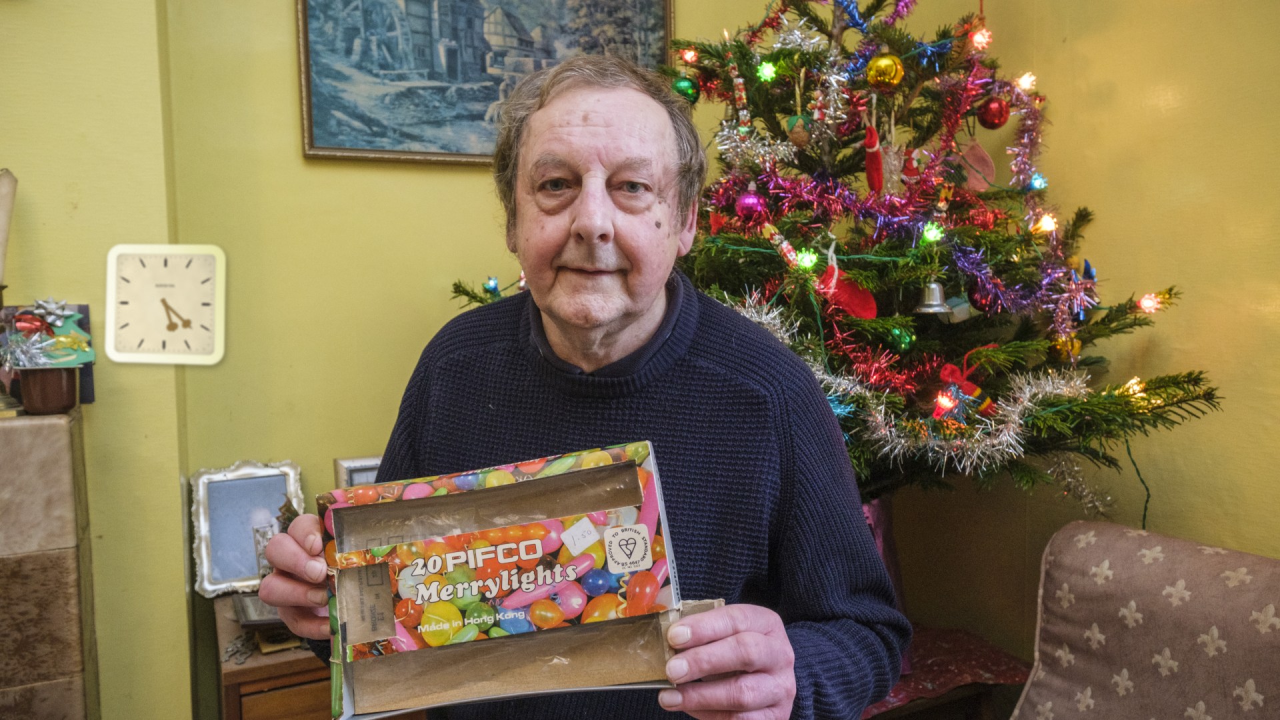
h=5 m=22
